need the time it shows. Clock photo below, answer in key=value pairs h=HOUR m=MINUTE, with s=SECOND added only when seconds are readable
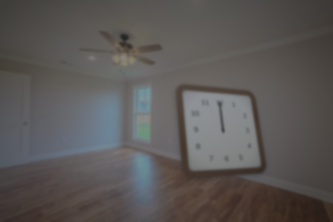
h=12 m=0
